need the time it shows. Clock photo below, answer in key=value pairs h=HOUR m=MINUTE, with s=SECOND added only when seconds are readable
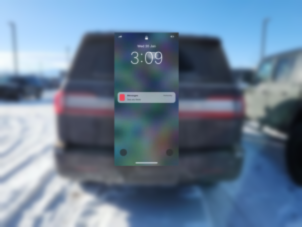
h=3 m=9
